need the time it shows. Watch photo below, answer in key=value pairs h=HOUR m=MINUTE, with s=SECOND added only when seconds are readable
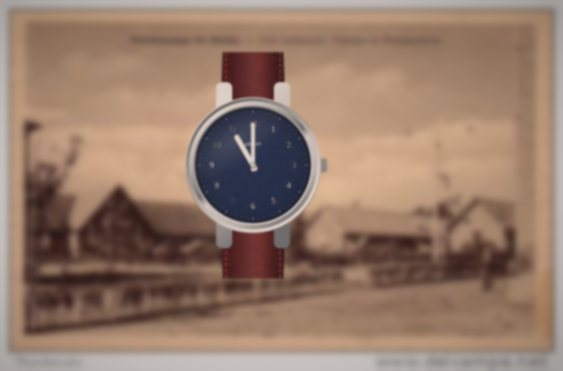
h=11 m=0
